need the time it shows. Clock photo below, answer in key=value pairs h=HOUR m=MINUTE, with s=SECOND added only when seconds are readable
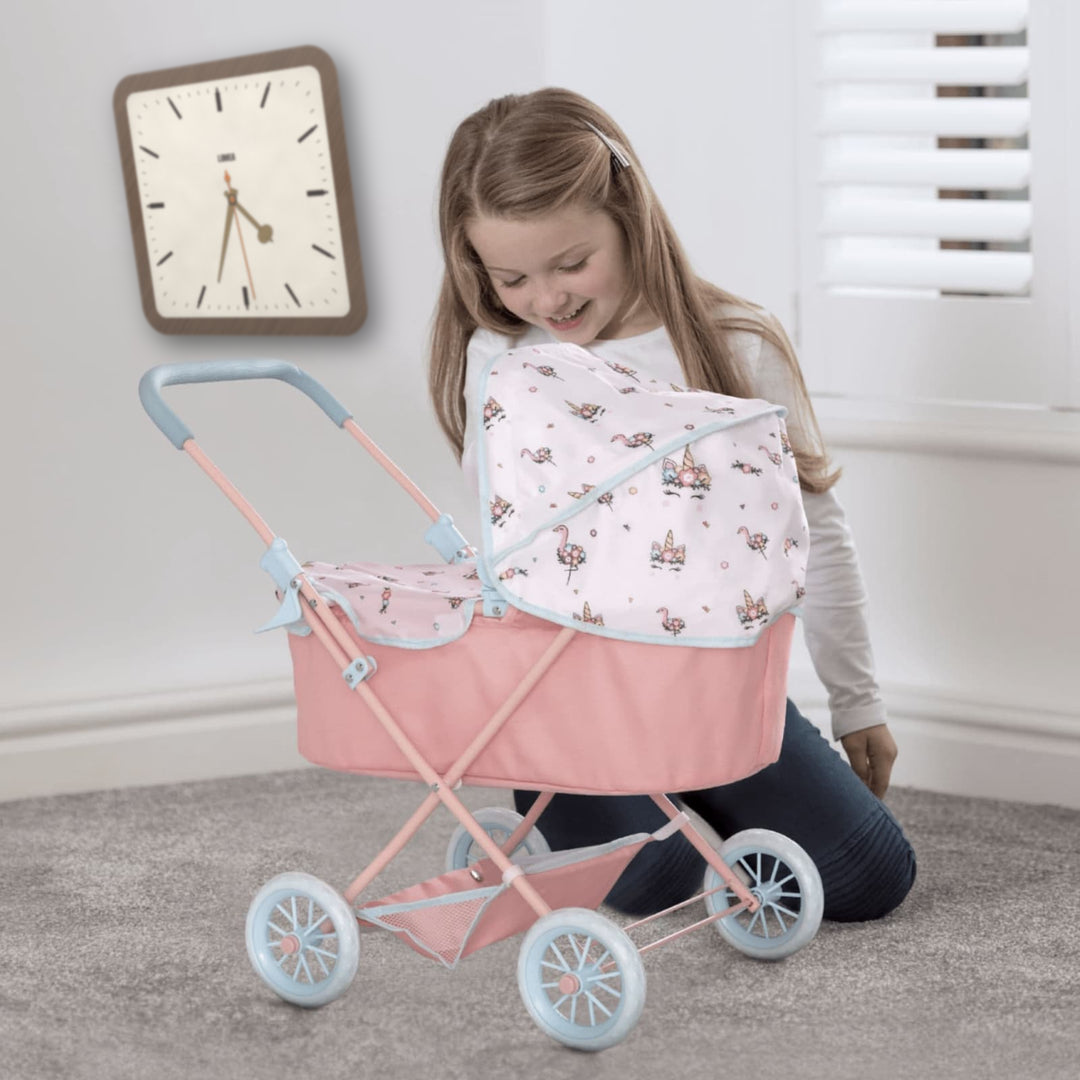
h=4 m=33 s=29
